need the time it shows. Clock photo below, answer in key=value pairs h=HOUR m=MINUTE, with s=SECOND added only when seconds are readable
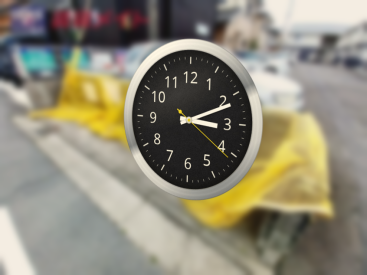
h=3 m=11 s=21
